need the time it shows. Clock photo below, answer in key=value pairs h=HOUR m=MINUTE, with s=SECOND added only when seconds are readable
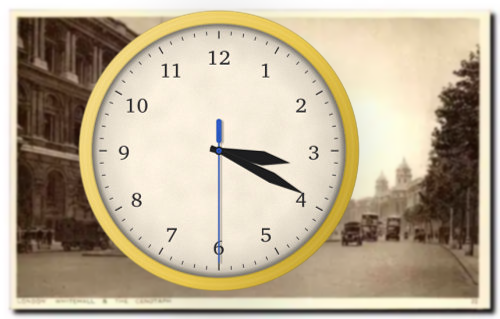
h=3 m=19 s=30
